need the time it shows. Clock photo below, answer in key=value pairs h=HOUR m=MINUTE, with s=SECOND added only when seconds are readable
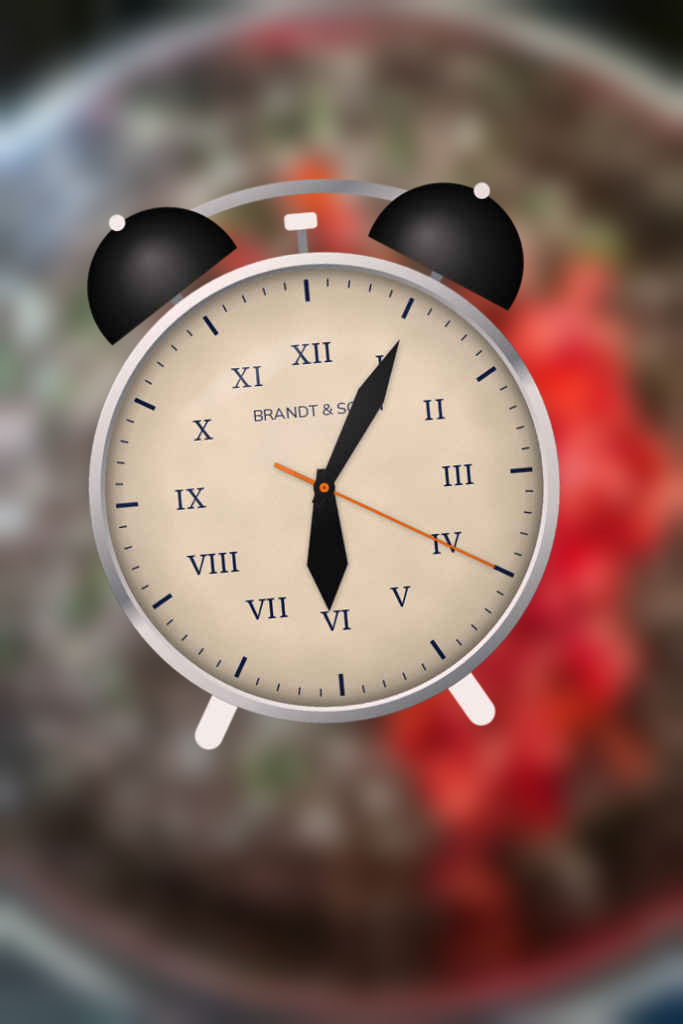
h=6 m=5 s=20
